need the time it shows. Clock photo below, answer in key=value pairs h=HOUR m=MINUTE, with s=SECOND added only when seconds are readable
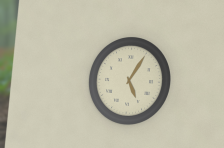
h=5 m=5
